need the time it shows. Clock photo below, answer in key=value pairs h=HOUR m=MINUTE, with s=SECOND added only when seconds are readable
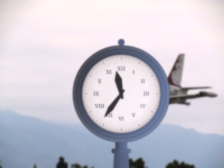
h=11 m=36
